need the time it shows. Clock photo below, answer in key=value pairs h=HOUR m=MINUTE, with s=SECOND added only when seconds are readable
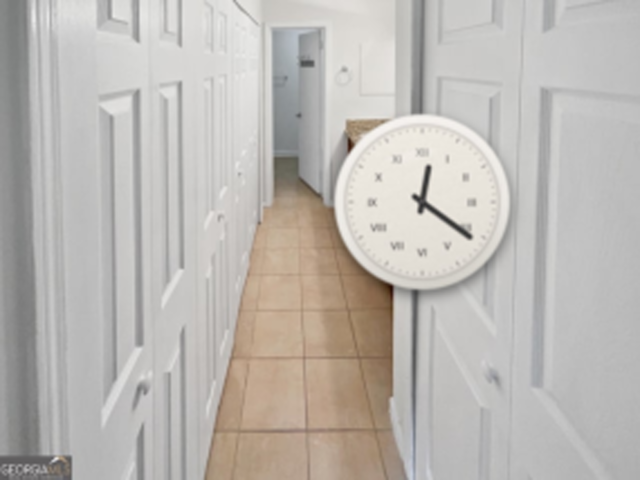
h=12 m=21
